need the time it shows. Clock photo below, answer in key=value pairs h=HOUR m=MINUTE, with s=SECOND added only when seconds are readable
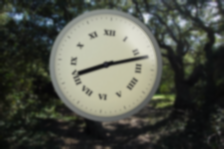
h=8 m=12
